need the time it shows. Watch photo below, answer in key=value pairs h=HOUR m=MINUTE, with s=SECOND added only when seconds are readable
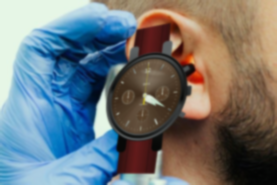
h=4 m=20
